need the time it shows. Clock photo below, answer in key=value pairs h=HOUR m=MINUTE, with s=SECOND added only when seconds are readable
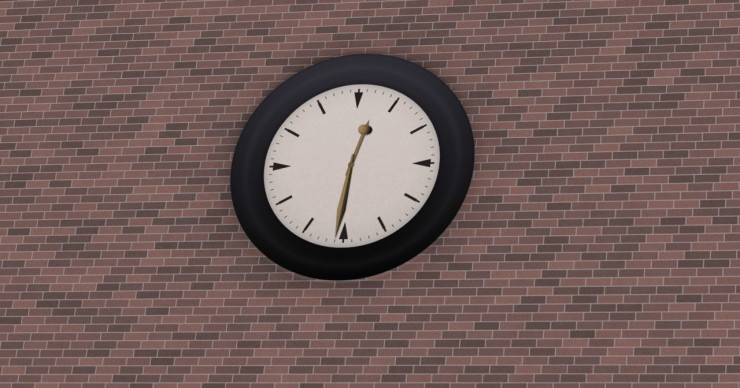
h=12 m=31
